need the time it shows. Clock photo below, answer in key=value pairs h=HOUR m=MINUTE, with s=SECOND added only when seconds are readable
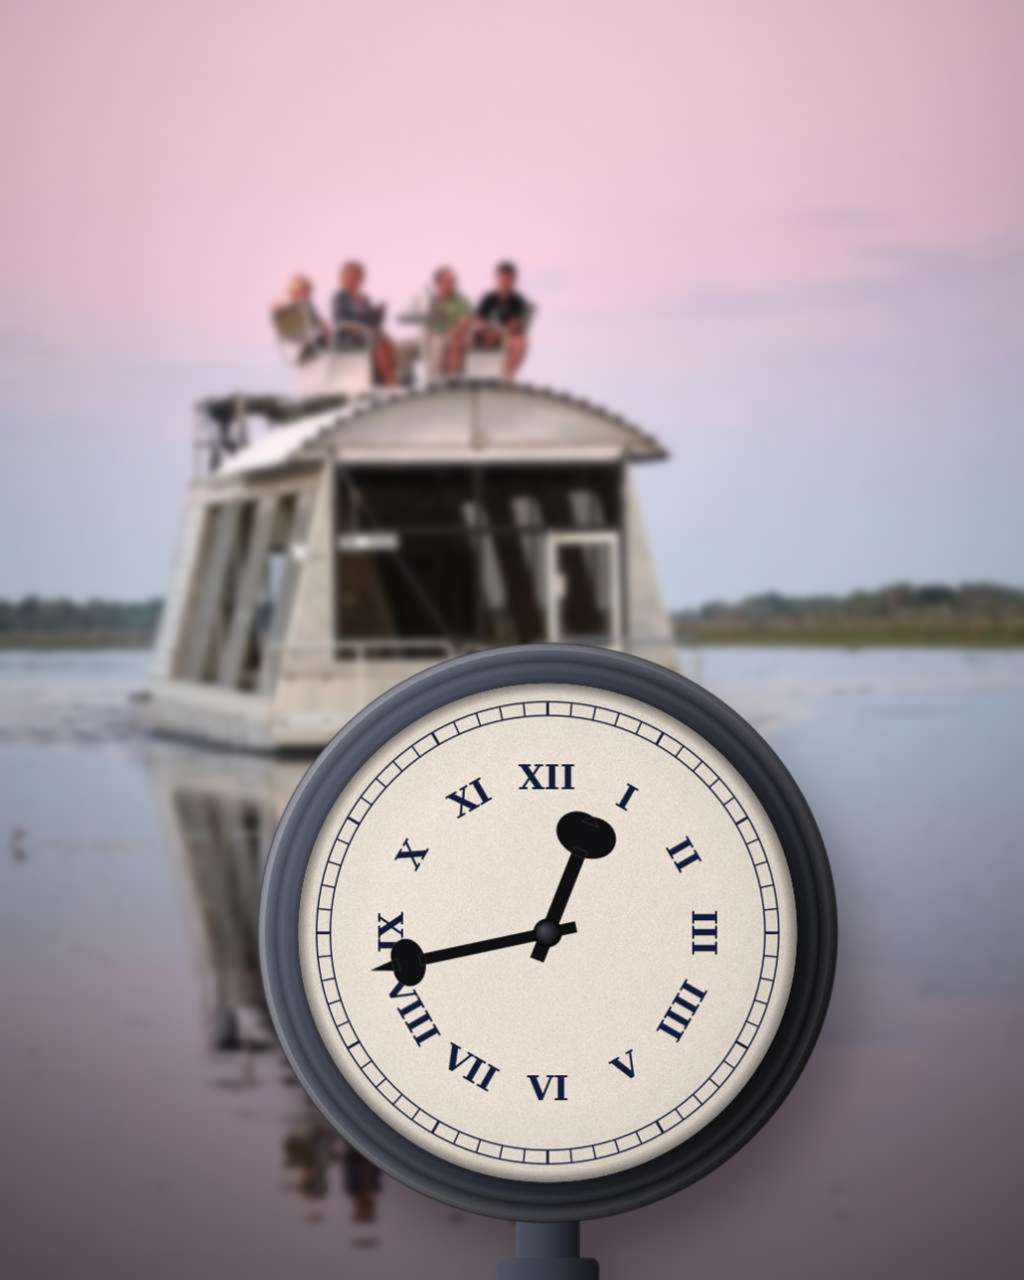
h=12 m=43
